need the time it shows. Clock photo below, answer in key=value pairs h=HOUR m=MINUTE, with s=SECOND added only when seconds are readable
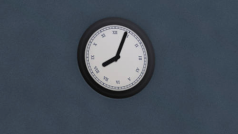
h=8 m=4
